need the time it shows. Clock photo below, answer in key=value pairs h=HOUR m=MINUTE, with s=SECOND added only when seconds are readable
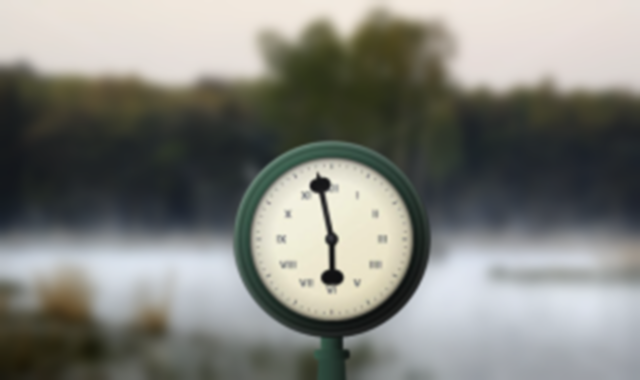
h=5 m=58
